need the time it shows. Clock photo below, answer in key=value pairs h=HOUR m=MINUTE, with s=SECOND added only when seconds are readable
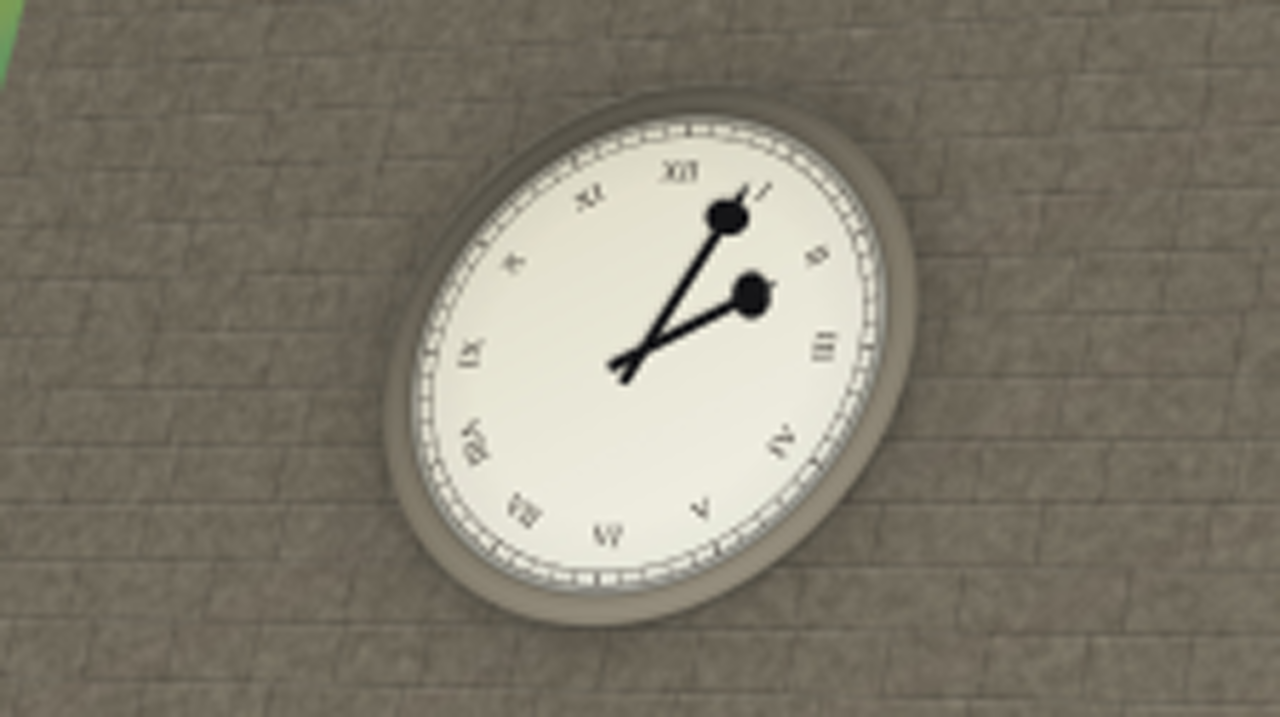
h=2 m=4
